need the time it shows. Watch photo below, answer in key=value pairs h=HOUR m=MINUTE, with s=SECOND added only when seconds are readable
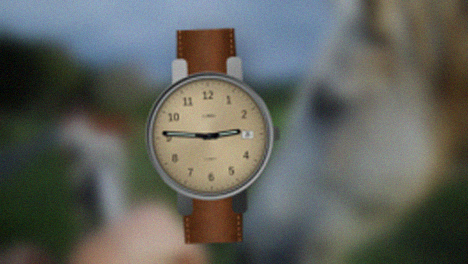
h=2 m=46
